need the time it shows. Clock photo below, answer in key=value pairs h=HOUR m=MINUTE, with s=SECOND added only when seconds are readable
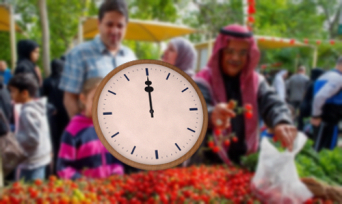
h=12 m=0
